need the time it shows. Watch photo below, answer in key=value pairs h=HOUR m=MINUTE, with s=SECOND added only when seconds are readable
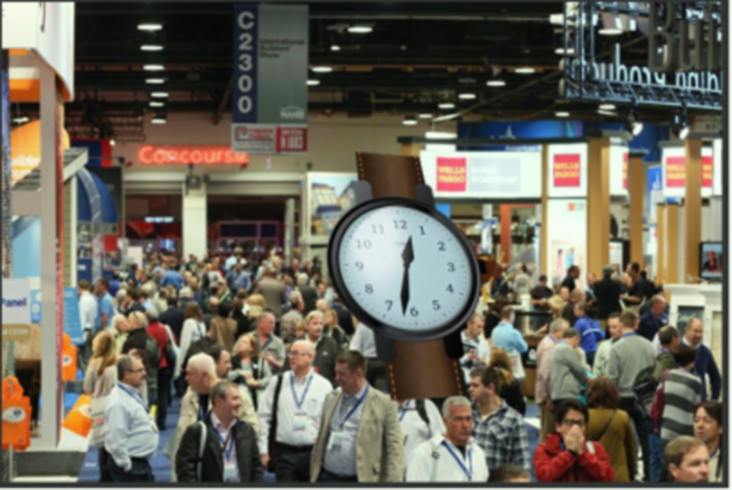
h=12 m=32
